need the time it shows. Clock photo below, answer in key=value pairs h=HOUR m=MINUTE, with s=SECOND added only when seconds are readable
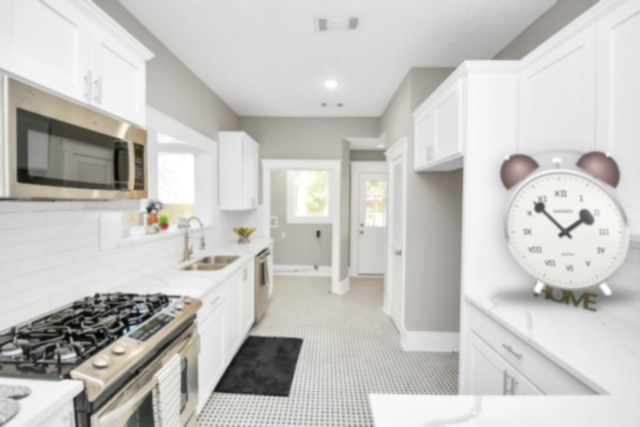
h=1 m=53
